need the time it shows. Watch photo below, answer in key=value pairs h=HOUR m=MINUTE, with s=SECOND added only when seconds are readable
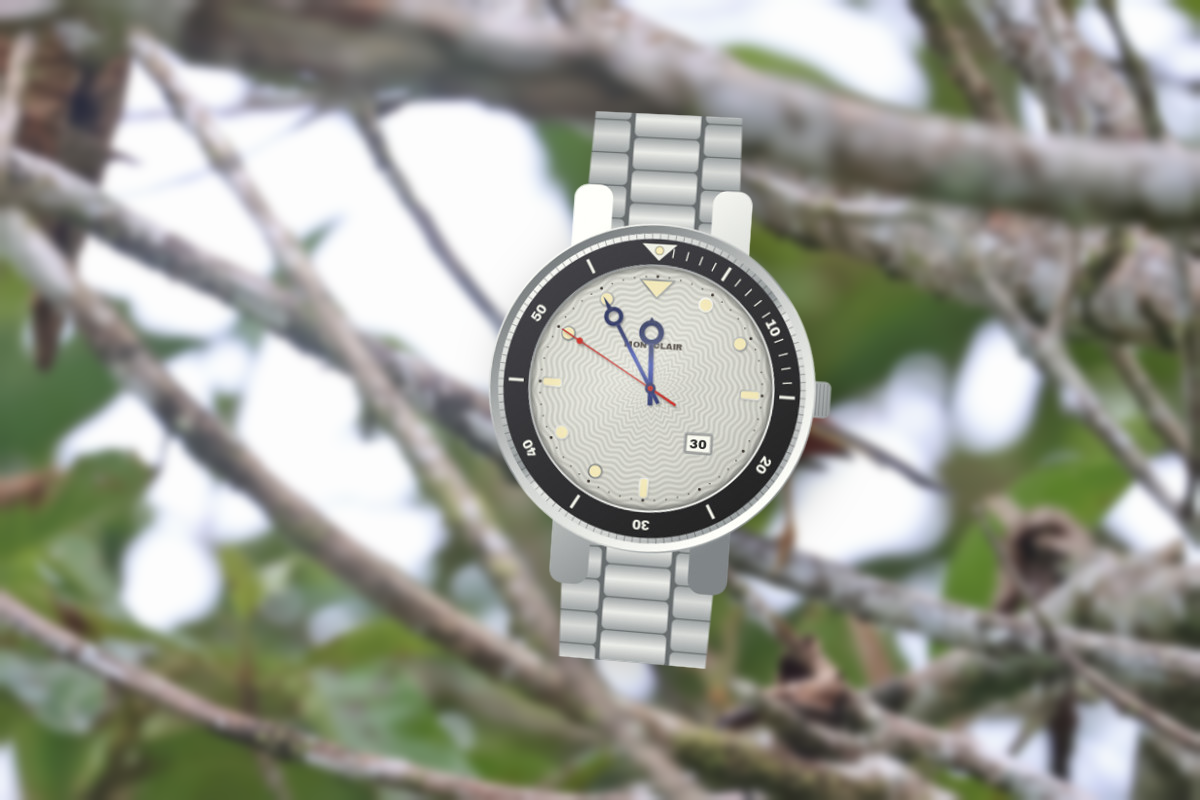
h=11 m=54 s=50
